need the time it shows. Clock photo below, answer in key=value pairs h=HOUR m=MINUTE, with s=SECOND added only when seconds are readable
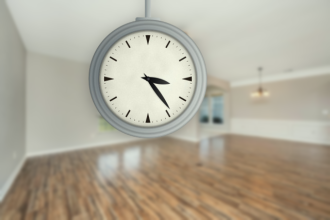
h=3 m=24
